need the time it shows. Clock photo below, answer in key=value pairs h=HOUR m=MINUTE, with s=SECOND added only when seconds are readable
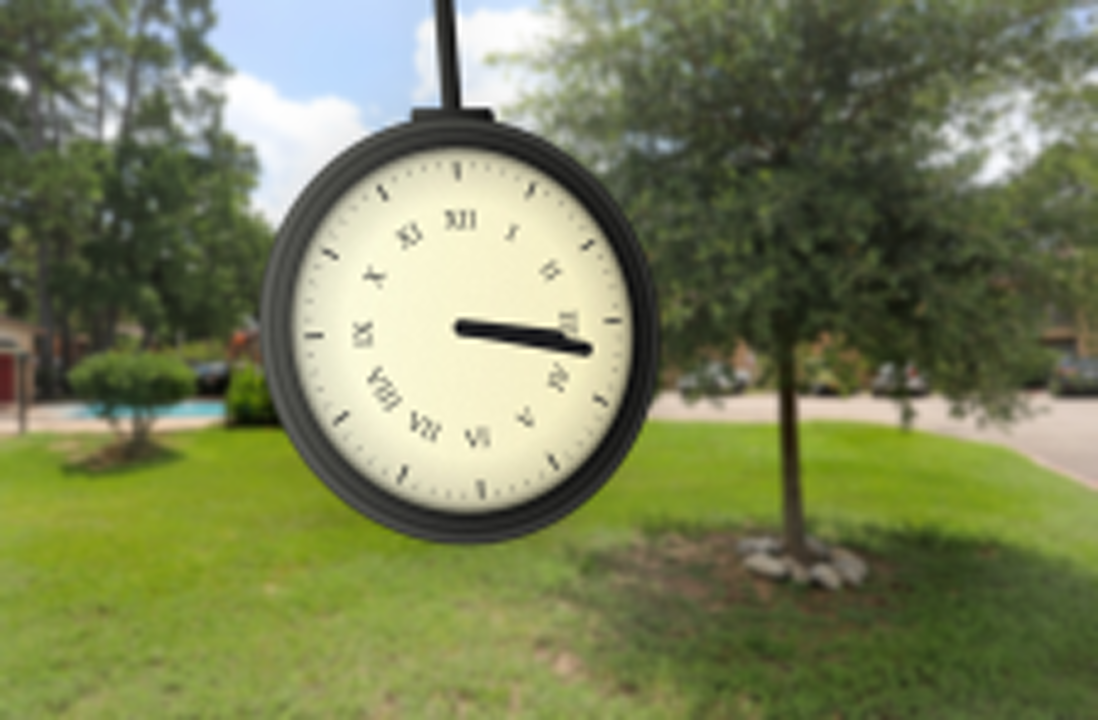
h=3 m=17
